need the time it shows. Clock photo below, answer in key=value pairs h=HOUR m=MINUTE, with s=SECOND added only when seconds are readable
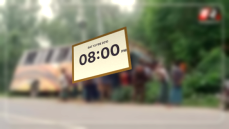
h=8 m=0
